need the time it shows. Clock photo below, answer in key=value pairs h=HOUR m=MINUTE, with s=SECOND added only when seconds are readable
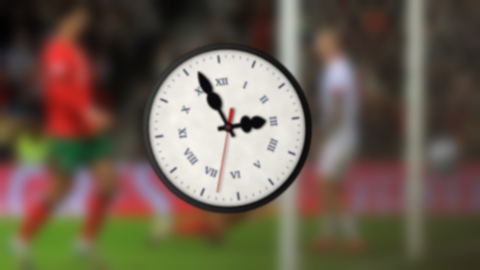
h=2 m=56 s=33
